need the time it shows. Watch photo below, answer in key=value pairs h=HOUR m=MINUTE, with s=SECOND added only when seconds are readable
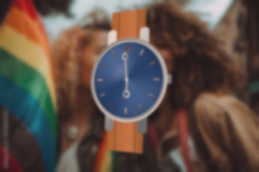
h=5 m=59
